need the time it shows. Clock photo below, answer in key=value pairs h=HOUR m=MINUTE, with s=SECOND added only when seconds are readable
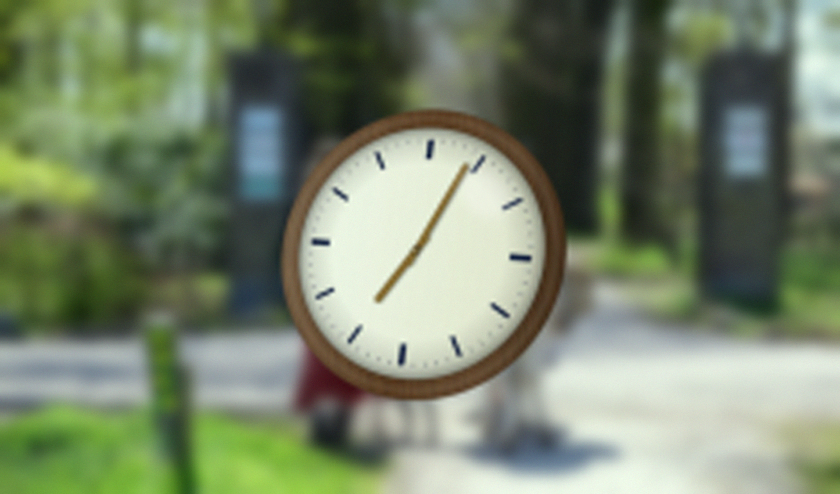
h=7 m=4
